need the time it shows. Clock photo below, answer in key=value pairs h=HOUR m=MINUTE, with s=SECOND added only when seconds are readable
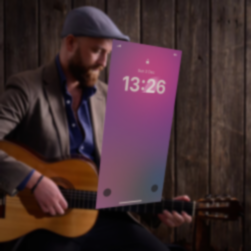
h=13 m=26
